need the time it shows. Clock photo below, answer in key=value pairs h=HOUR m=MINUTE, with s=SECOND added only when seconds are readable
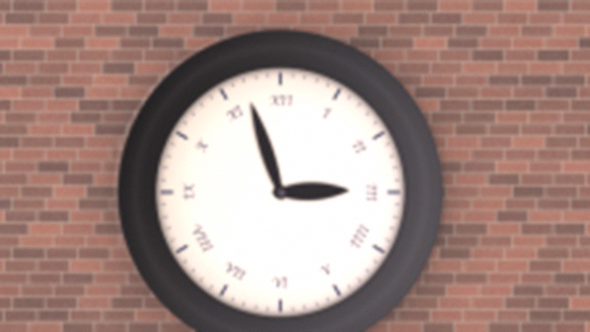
h=2 m=57
